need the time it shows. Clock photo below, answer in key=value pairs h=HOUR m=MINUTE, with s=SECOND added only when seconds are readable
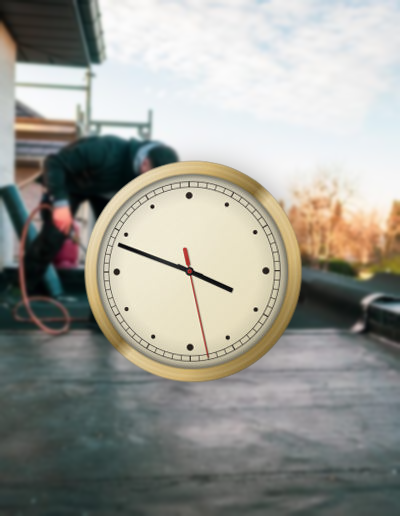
h=3 m=48 s=28
